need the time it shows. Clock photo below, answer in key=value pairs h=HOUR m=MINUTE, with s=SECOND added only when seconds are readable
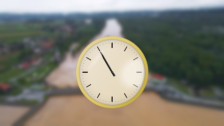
h=10 m=55
